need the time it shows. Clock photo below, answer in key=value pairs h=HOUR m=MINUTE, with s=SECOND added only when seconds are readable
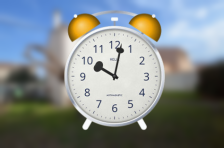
h=10 m=2
